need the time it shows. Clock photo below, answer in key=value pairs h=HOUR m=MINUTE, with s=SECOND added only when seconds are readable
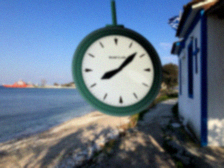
h=8 m=8
